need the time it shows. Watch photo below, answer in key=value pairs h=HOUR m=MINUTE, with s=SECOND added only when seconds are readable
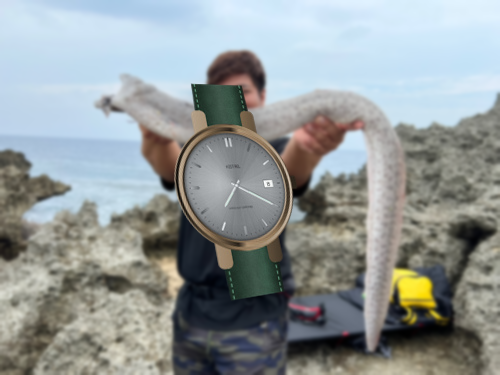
h=7 m=20
